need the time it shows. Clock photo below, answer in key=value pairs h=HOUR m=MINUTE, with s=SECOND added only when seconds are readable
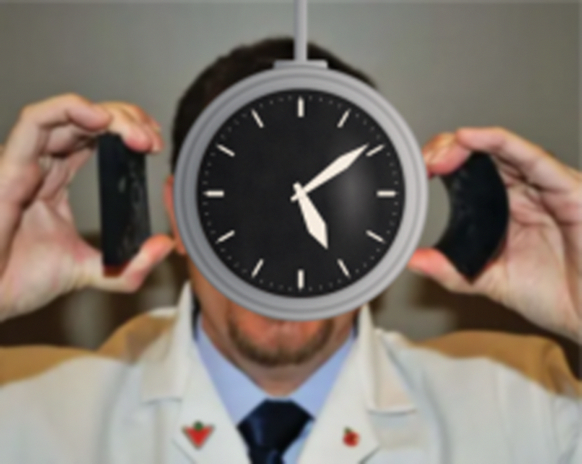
h=5 m=9
